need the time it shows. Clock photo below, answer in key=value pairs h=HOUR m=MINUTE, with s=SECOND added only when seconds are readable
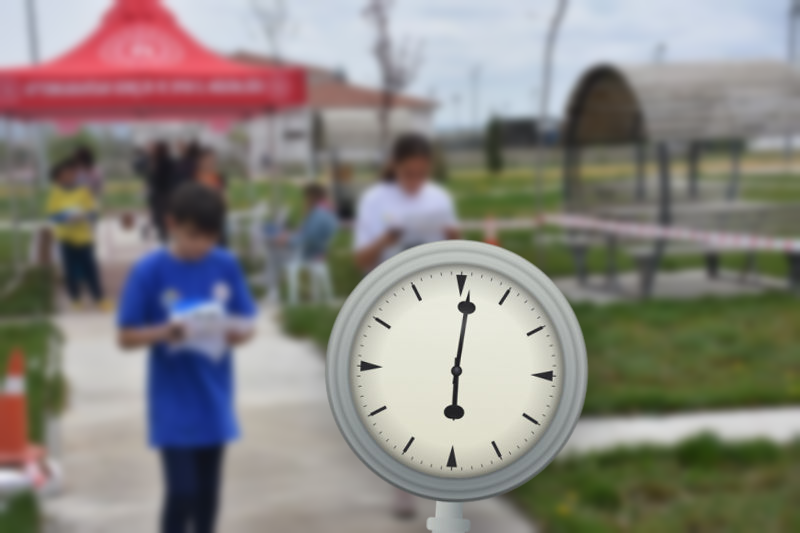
h=6 m=1
